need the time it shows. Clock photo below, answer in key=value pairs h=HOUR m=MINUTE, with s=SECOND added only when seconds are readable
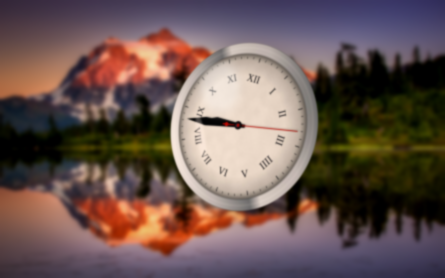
h=8 m=43 s=13
